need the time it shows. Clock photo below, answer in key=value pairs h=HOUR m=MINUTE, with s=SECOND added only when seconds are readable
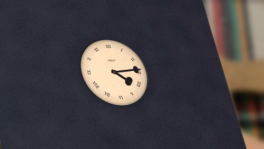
h=4 m=14
